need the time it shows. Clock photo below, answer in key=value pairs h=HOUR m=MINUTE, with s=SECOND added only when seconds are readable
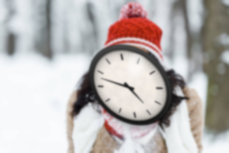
h=4 m=48
